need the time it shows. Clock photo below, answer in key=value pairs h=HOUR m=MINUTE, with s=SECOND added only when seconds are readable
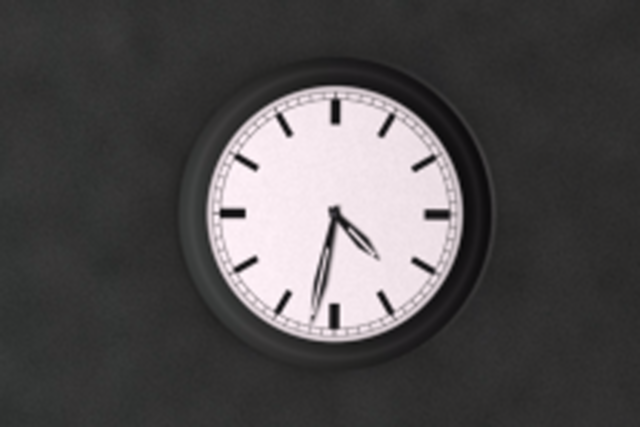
h=4 m=32
